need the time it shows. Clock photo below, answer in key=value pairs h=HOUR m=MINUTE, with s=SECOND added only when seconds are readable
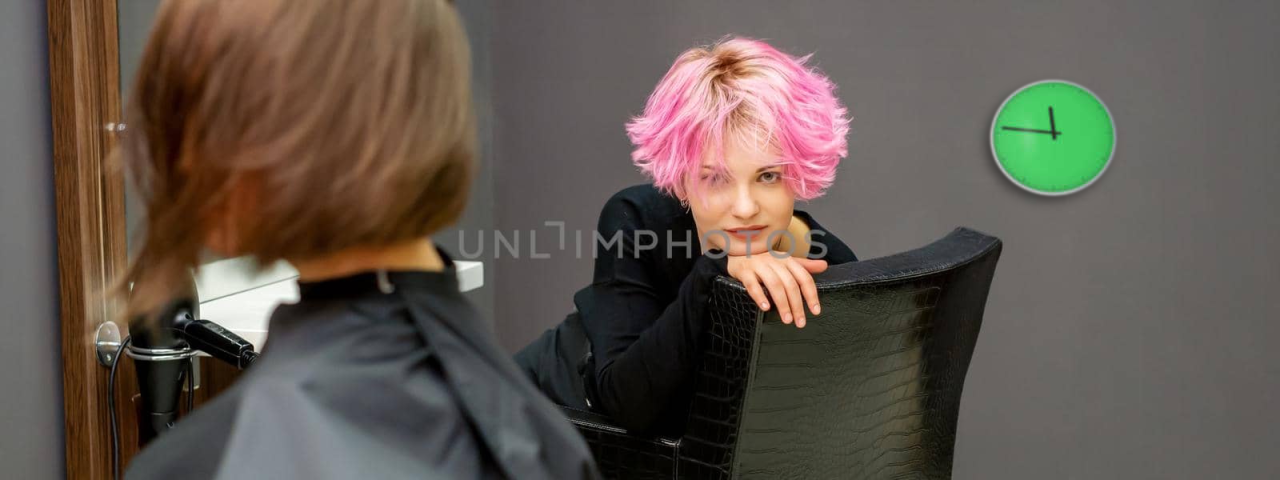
h=11 m=46
